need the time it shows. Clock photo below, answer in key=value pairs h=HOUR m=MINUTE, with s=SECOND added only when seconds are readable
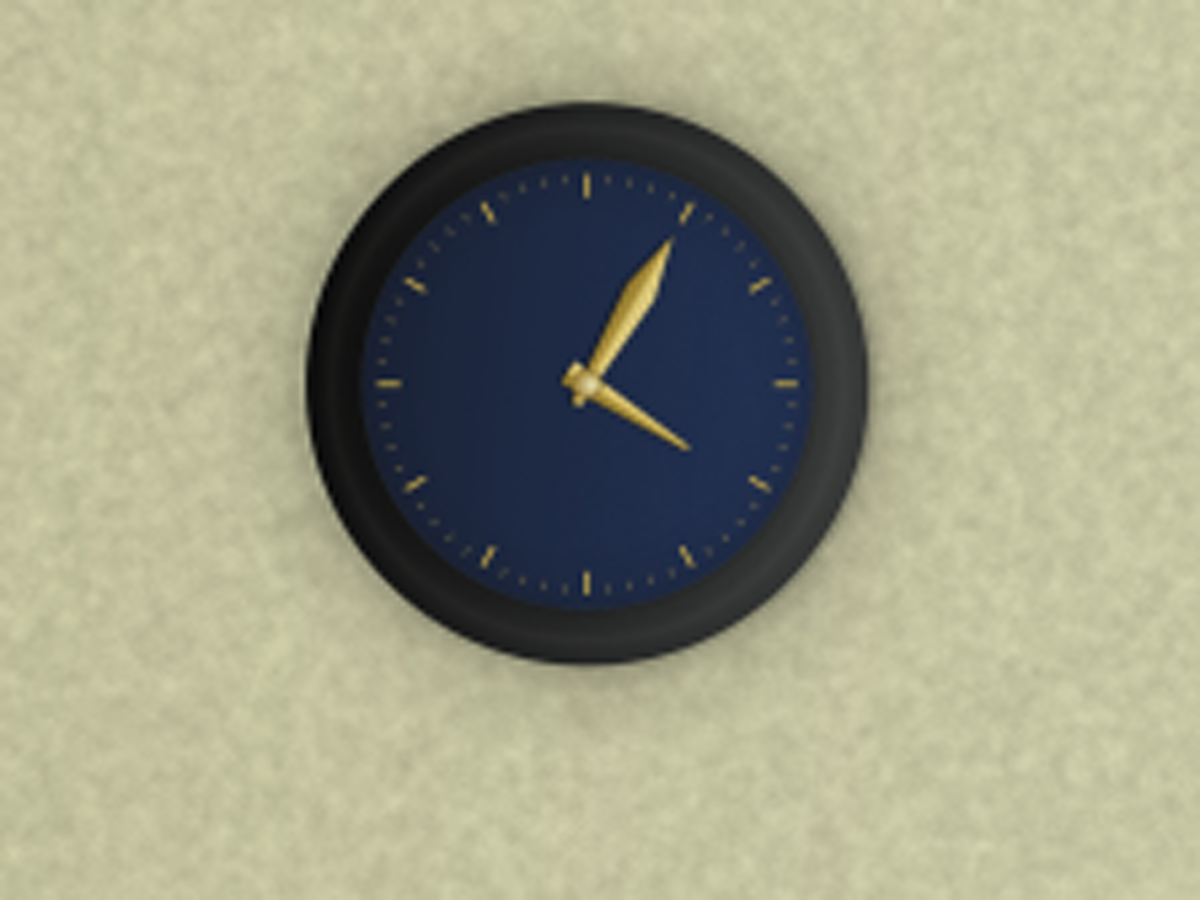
h=4 m=5
